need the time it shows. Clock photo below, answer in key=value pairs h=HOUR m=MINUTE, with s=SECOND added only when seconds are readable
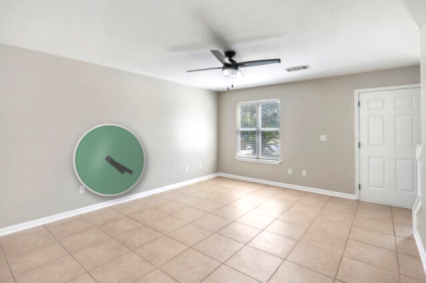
h=4 m=20
